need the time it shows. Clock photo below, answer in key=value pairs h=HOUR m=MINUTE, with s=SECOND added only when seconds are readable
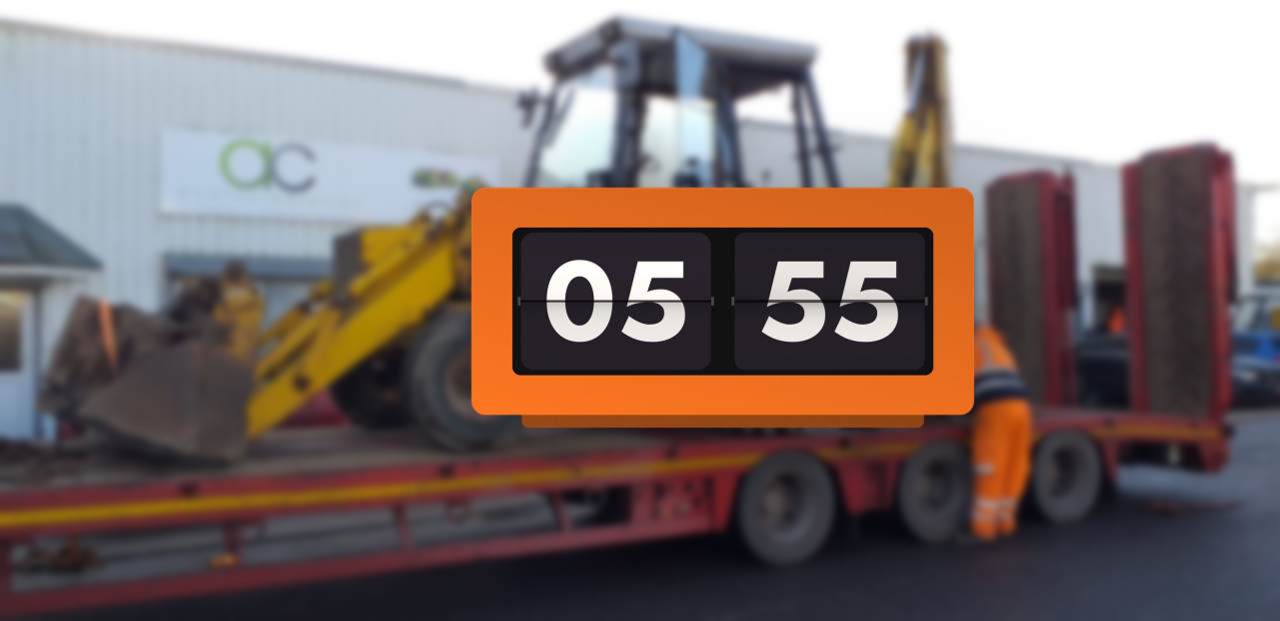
h=5 m=55
